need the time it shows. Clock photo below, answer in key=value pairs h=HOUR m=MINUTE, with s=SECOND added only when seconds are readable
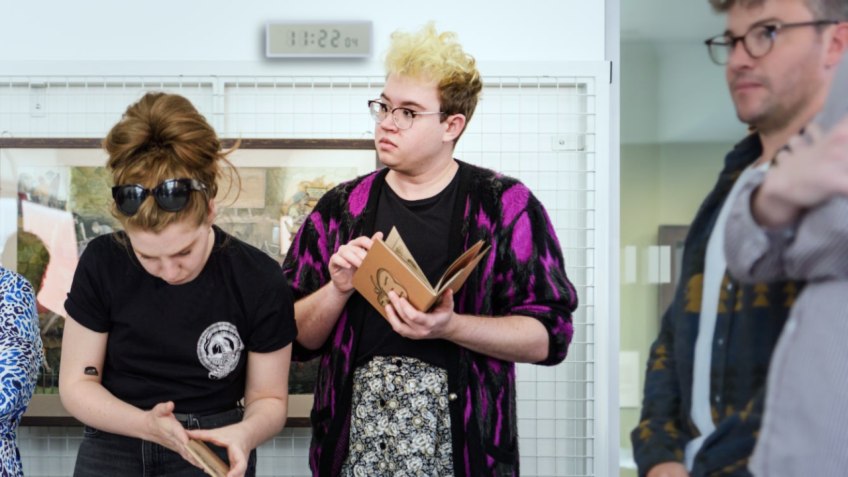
h=11 m=22
